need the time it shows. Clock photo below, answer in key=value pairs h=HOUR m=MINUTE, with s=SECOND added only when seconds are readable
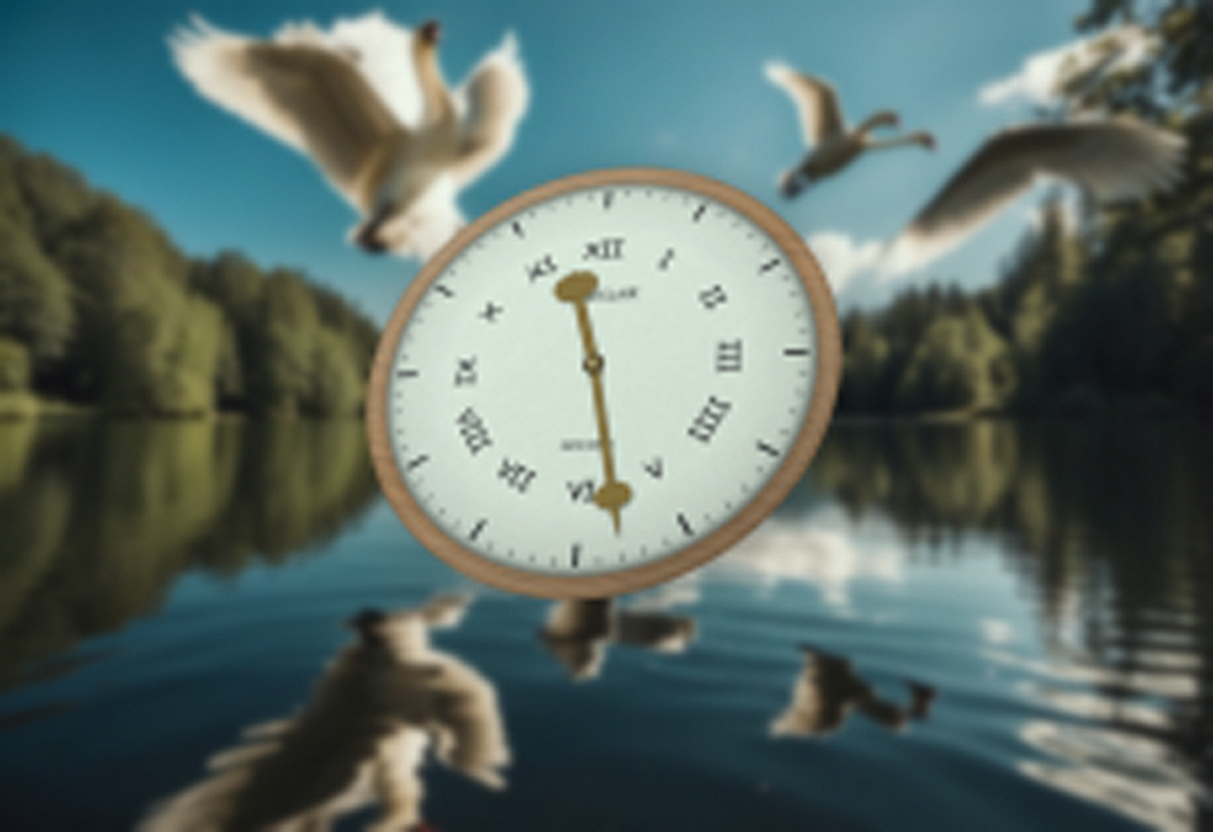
h=11 m=28
